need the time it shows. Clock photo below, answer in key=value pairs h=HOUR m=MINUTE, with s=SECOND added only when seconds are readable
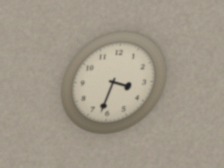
h=3 m=32
